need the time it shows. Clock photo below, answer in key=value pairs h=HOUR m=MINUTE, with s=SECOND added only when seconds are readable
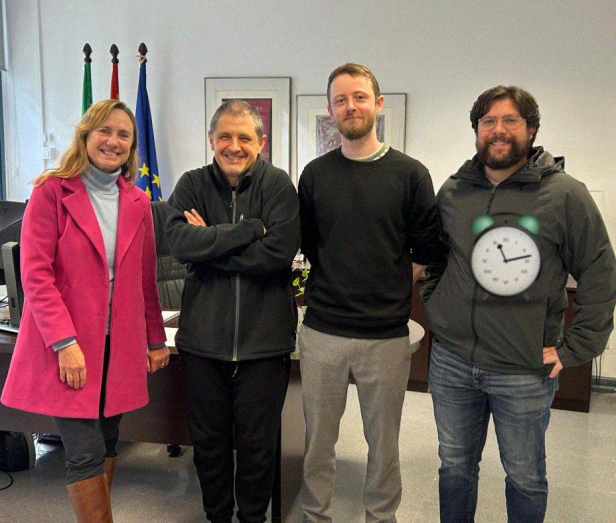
h=11 m=13
